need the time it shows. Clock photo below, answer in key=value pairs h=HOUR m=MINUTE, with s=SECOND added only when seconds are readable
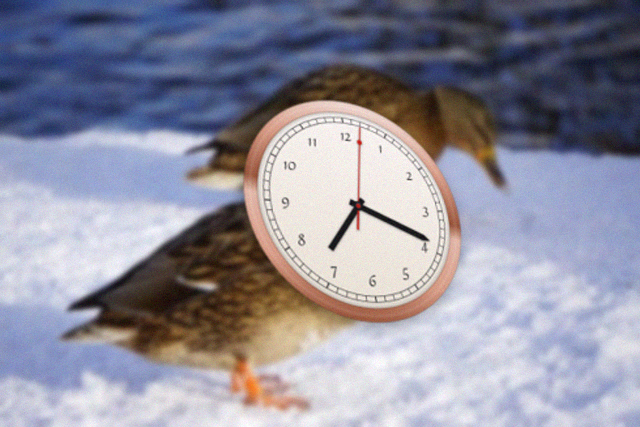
h=7 m=19 s=2
